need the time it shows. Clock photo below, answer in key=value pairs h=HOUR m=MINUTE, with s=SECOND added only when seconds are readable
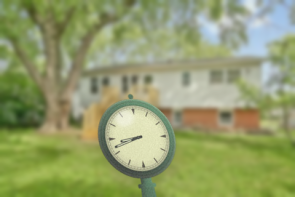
h=8 m=42
